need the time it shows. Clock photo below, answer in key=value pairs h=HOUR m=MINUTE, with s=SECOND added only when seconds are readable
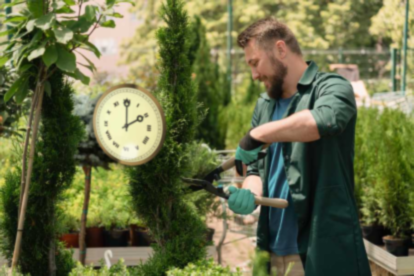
h=2 m=0
